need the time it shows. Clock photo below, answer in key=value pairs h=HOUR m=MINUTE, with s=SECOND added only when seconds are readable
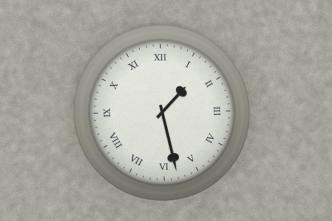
h=1 m=28
